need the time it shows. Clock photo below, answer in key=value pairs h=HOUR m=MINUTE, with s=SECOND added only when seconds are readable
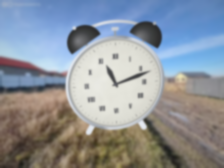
h=11 m=12
